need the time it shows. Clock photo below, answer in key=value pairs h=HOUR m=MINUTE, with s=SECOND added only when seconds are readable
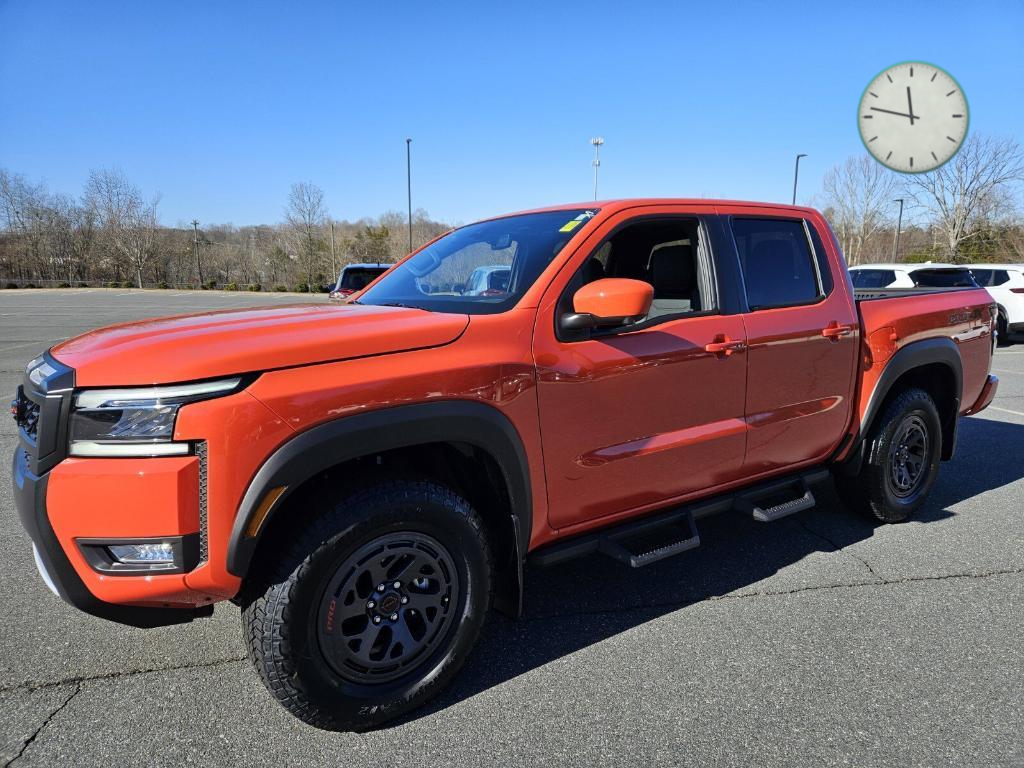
h=11 m=47
